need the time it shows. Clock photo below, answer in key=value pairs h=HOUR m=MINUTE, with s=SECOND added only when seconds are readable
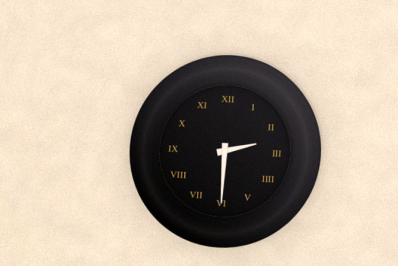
h=2 m=30
